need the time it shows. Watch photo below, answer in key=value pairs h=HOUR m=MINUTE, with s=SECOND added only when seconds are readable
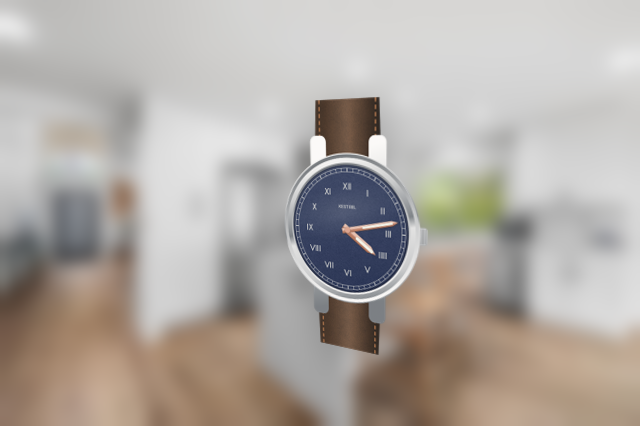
h=4 m=13
